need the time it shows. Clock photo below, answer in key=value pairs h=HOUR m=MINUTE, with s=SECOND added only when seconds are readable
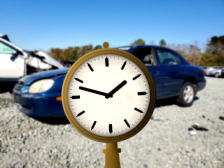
h=1 m=48
